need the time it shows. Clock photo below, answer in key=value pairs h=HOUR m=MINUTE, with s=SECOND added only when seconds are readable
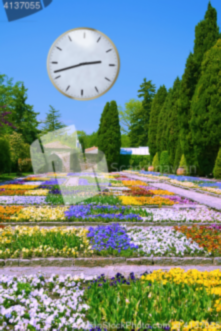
h=2 m=42
